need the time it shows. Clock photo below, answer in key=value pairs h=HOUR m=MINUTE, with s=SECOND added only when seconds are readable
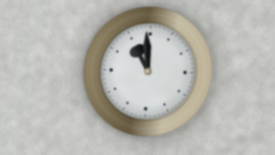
h=10 m=59
